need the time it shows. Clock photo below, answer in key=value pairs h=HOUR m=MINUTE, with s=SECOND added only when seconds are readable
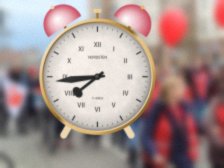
h=7 m=44
